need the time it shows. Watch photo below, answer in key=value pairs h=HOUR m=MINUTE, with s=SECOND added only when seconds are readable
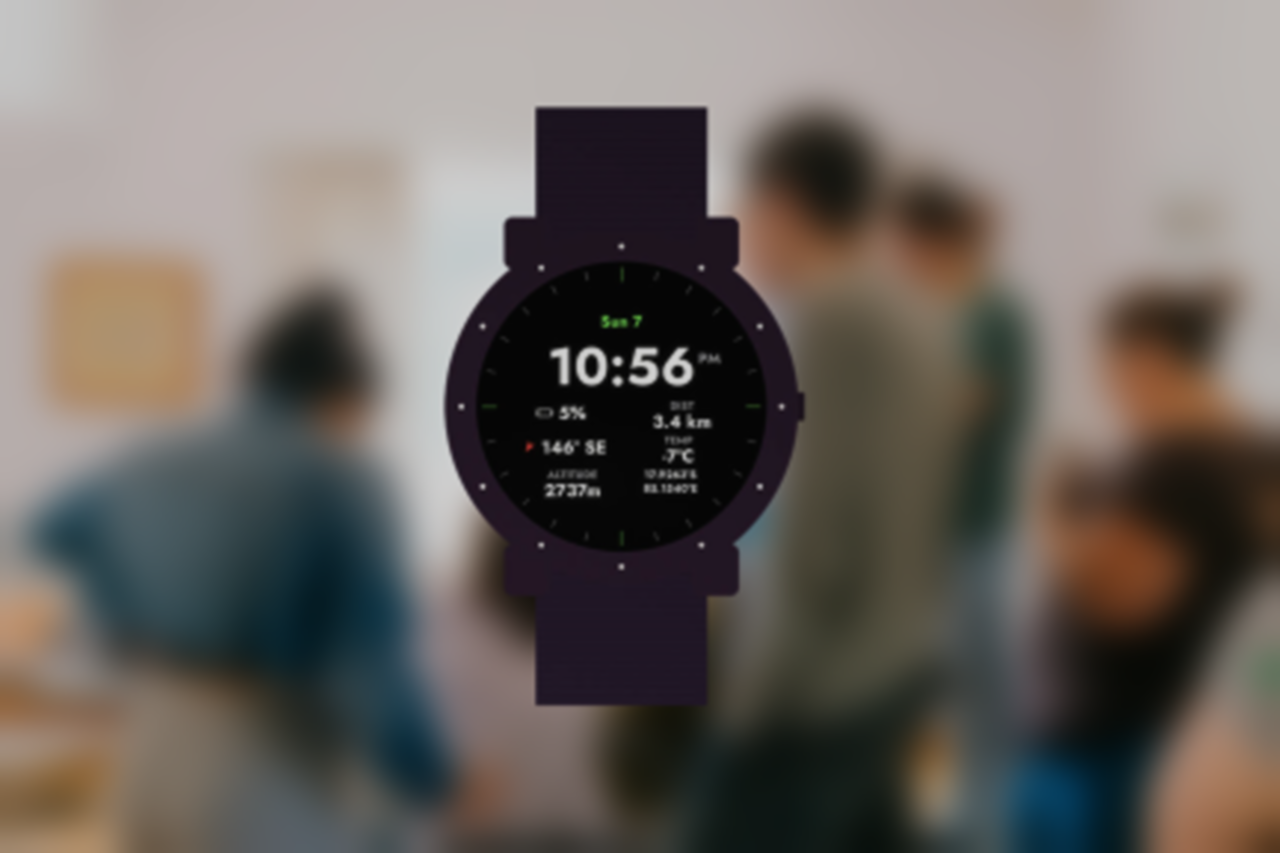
h=10 m=56
